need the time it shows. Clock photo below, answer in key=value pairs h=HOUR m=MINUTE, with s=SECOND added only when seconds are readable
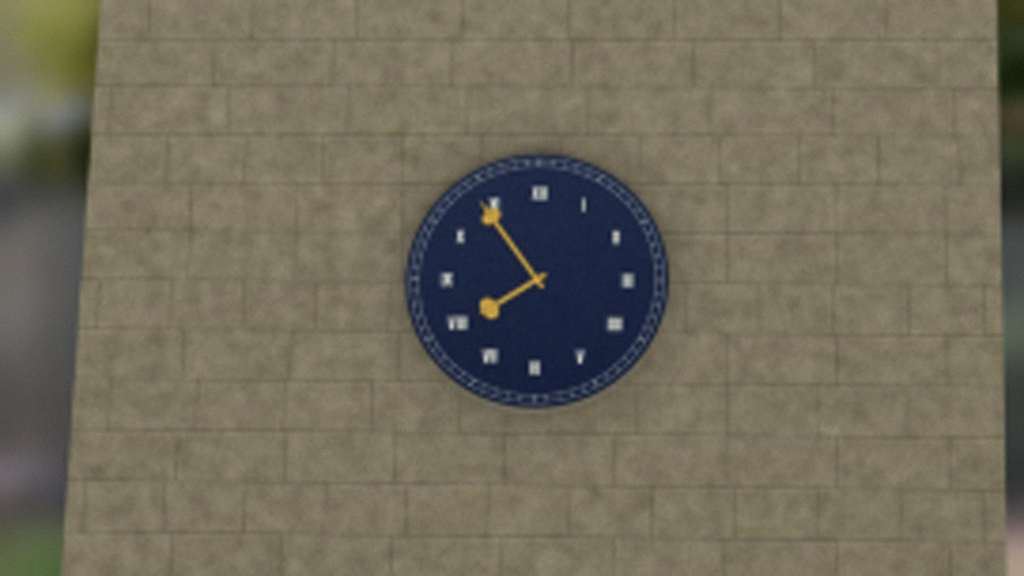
h=7 m=54
